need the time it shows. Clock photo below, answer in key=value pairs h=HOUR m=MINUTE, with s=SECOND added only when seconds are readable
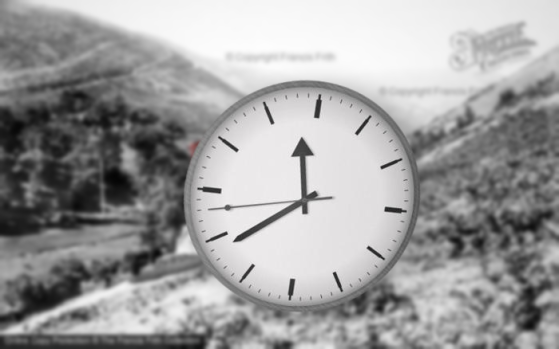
h=11 m=38 s=43
